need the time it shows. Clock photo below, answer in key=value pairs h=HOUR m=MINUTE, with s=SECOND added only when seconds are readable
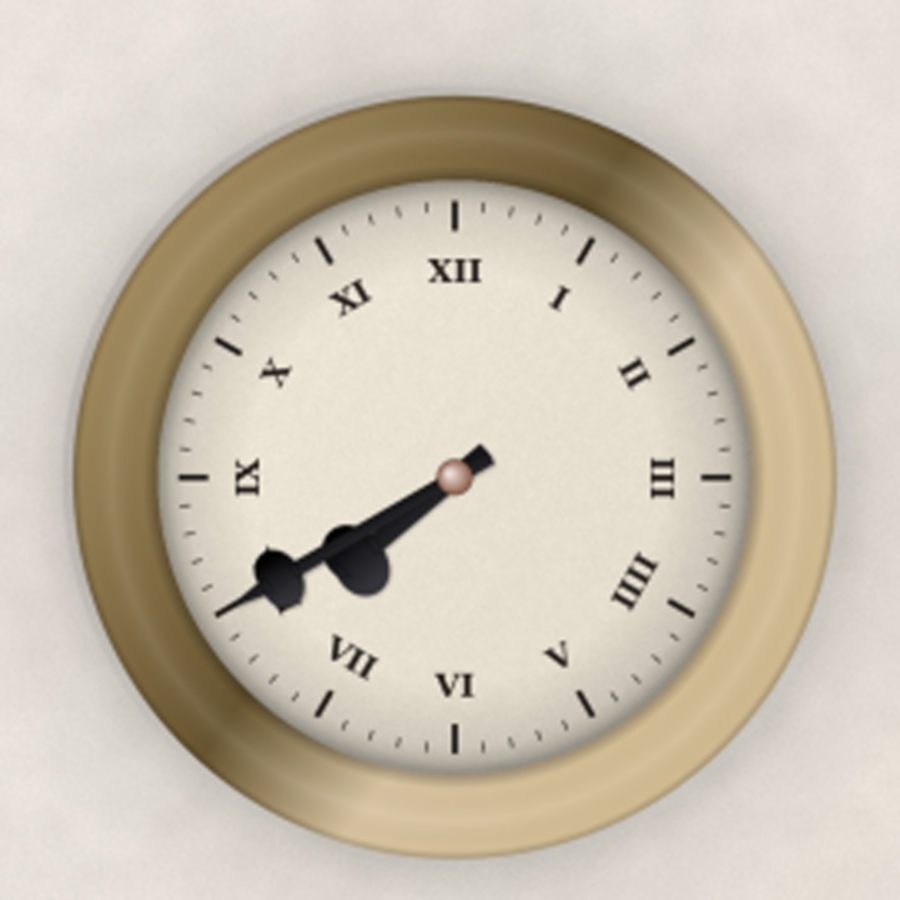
h=7 m=40
